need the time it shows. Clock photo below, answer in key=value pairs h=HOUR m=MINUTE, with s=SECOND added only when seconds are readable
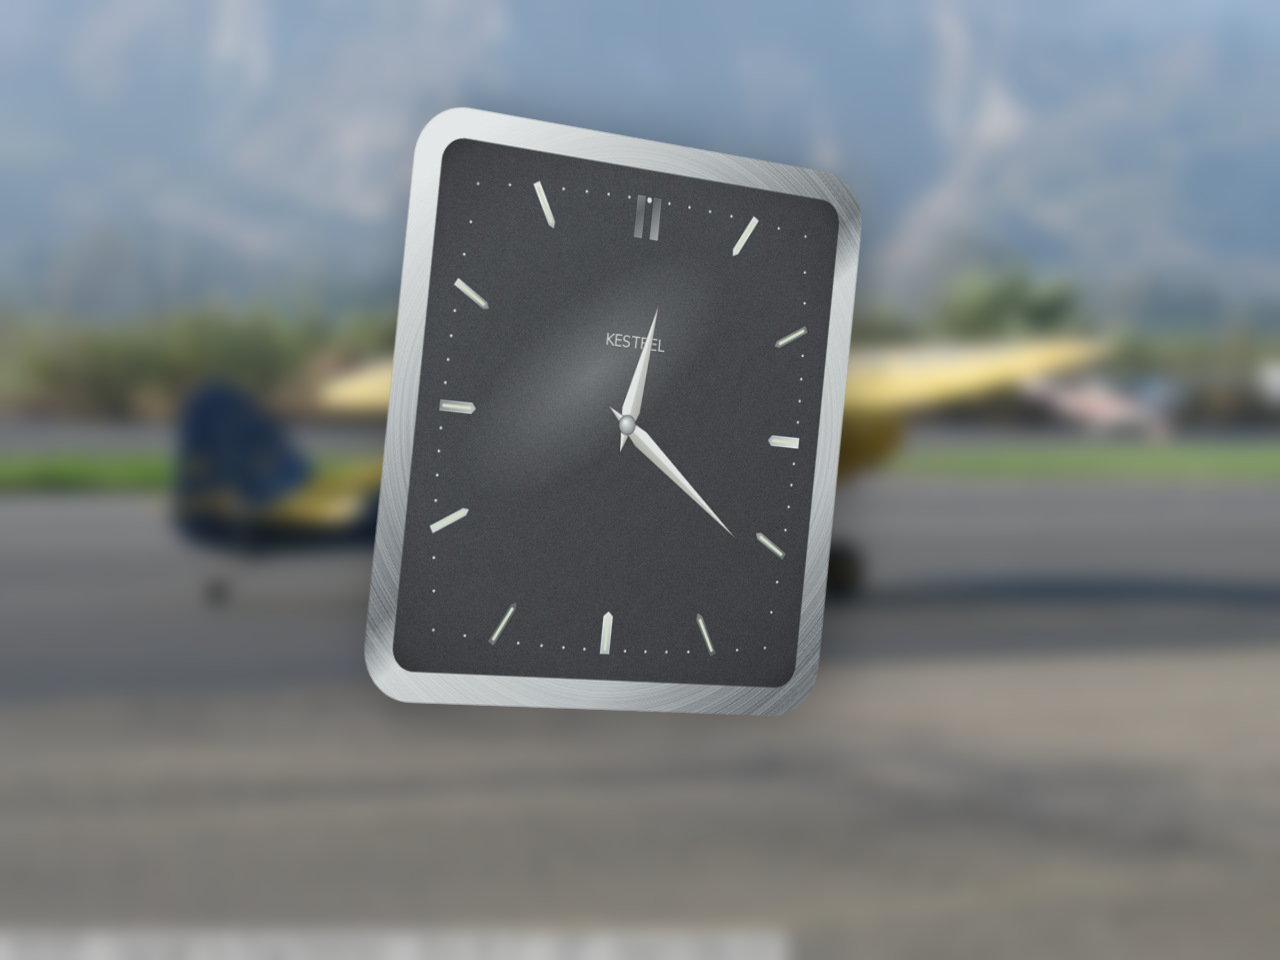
h=12 m=21
